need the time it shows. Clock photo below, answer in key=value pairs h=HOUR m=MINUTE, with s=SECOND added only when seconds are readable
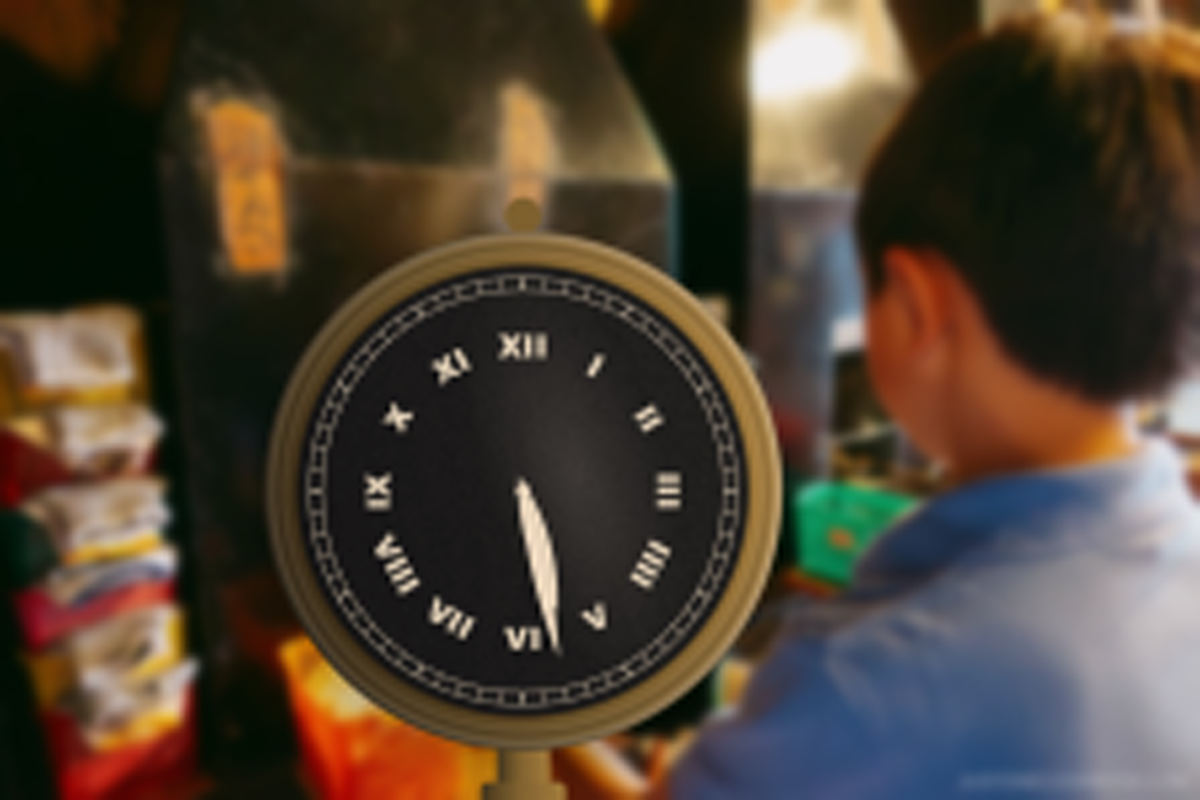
h=5 m=28
